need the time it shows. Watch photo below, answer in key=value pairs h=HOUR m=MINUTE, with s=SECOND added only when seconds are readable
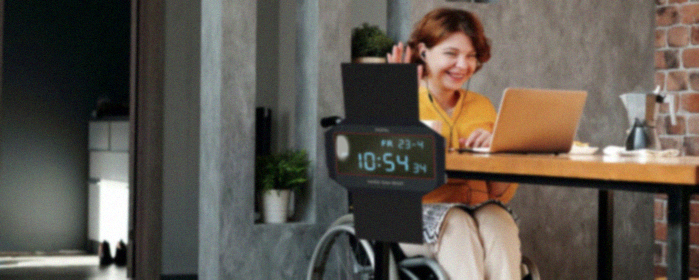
h=10 m=54
